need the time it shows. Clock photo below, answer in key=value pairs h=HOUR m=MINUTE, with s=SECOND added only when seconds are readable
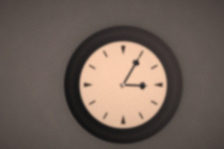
h=3 m=5
